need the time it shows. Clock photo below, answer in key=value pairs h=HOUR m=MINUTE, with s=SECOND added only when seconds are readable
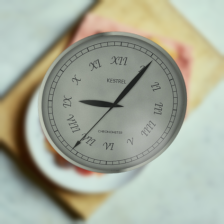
h=9 m=5 s=36
